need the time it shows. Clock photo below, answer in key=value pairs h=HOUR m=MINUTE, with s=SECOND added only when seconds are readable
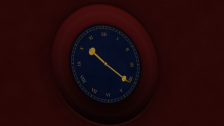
h=10 m=21
